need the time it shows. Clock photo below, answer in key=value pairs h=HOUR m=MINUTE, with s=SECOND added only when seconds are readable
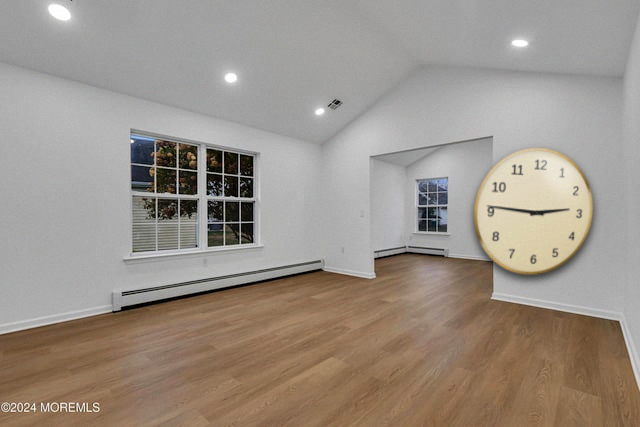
h=2 m=46
